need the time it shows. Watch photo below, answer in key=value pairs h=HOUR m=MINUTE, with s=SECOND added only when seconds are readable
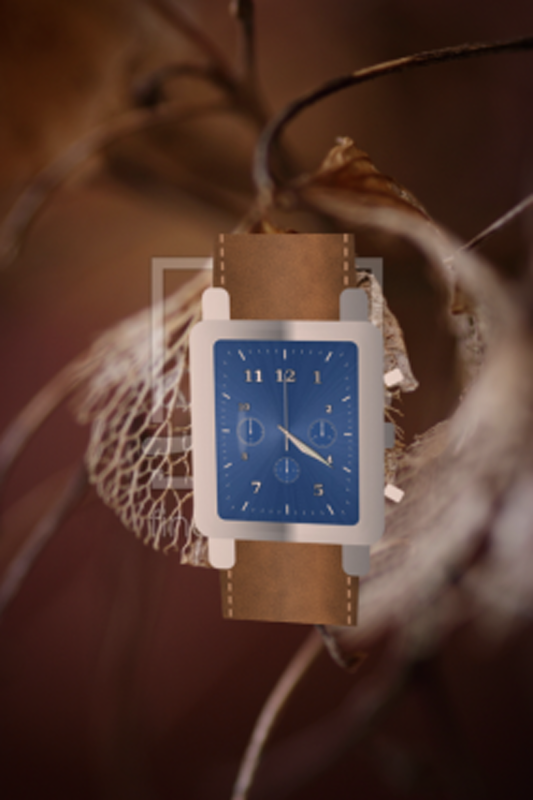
h=4 m=21
